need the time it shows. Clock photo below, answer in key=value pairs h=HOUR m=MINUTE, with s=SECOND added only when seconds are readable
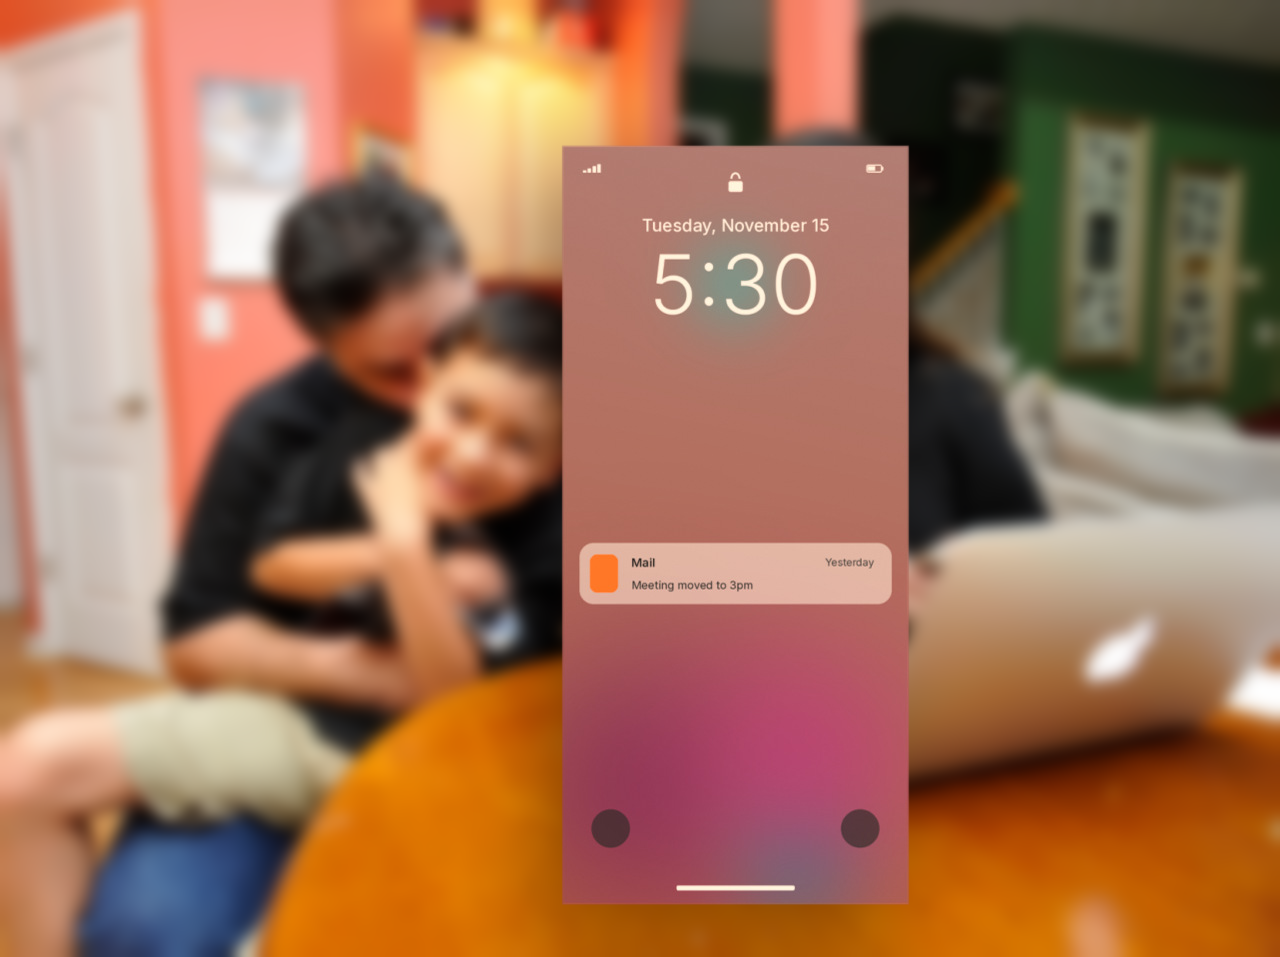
h=5 m=30
